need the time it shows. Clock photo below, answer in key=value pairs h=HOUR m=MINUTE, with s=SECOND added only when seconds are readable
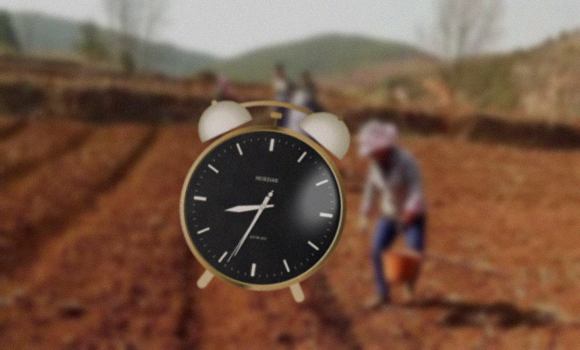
h=8 m=33 s=34
